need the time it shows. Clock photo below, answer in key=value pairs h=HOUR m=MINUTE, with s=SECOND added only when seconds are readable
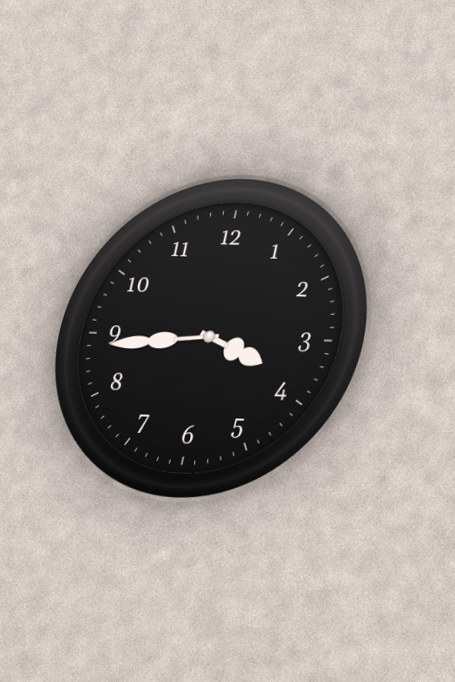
h=3 m=44
